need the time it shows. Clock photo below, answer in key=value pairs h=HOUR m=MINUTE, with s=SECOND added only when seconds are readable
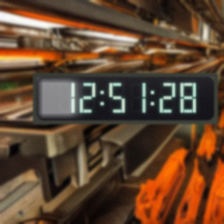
h=12 m=51 s=28
